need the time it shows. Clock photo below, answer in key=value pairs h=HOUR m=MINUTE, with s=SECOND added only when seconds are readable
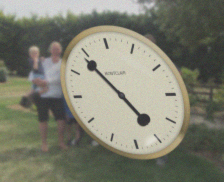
h=4 m=54
